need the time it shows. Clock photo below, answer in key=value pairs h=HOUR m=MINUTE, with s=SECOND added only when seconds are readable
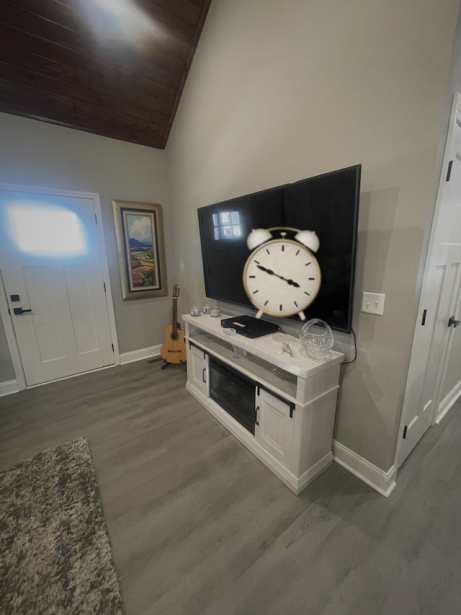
h=3 m=49
